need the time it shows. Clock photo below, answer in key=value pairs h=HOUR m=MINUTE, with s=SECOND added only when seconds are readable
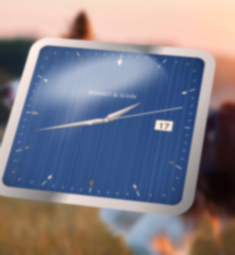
h=1 m=42 s=12
